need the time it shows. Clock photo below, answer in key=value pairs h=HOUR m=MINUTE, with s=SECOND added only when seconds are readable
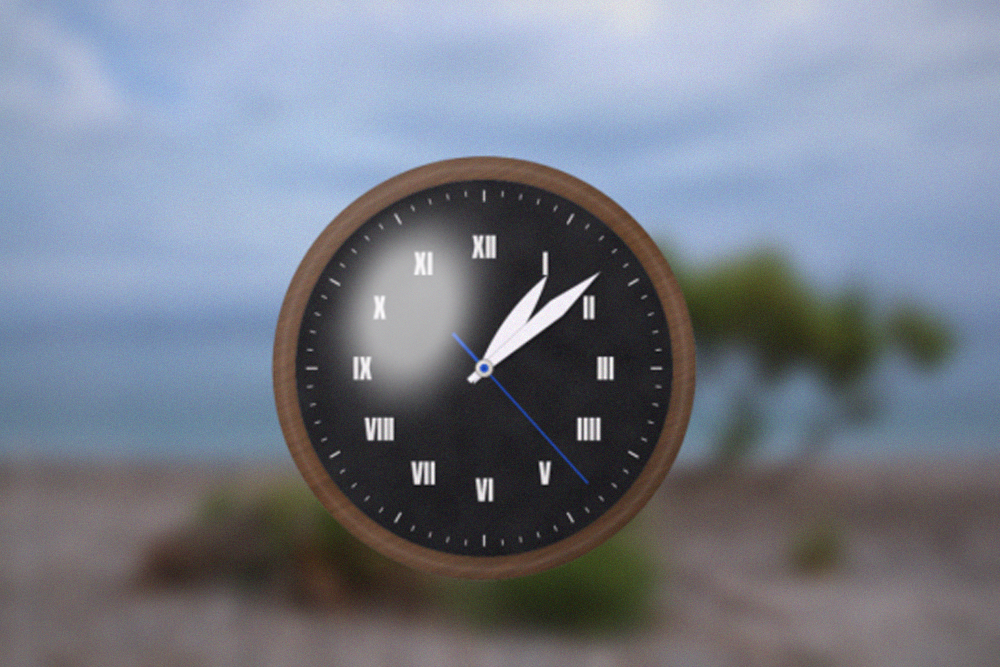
h=1 m=8 s=23
